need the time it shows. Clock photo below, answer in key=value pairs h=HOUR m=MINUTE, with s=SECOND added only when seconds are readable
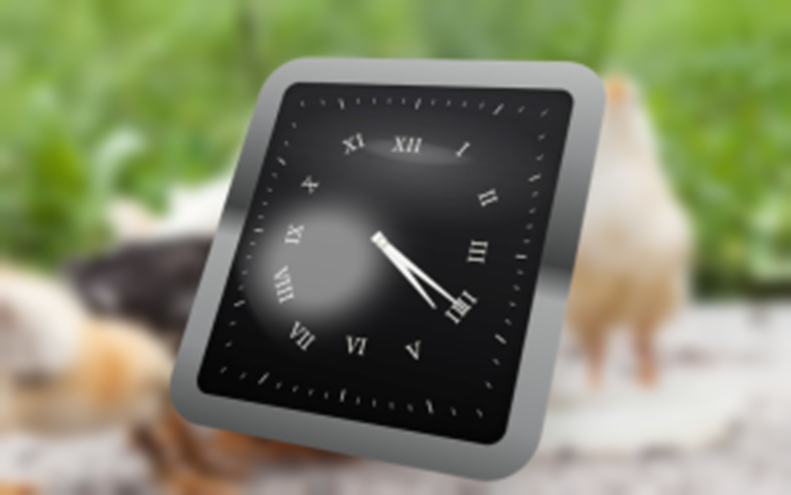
h=4 m=20
